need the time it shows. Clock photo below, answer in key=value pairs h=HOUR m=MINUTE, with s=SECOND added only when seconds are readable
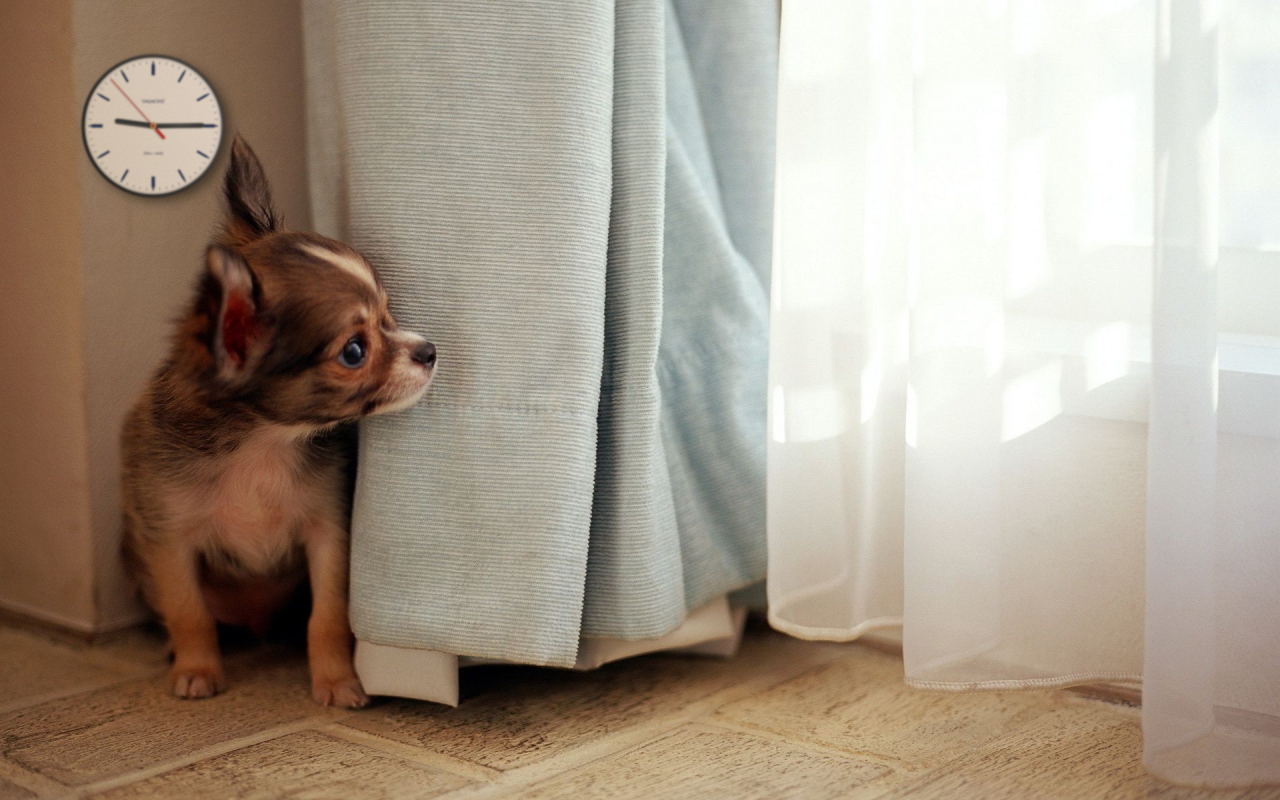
h=9 m=14 s=53
